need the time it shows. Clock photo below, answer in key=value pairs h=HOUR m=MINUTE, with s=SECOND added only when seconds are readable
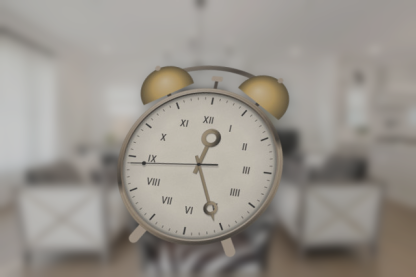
h=12 m=25 s=44
